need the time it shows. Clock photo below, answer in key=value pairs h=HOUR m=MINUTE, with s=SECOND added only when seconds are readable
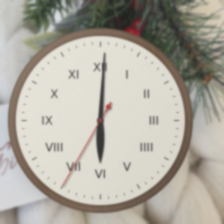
h=6 m=0 s=35
